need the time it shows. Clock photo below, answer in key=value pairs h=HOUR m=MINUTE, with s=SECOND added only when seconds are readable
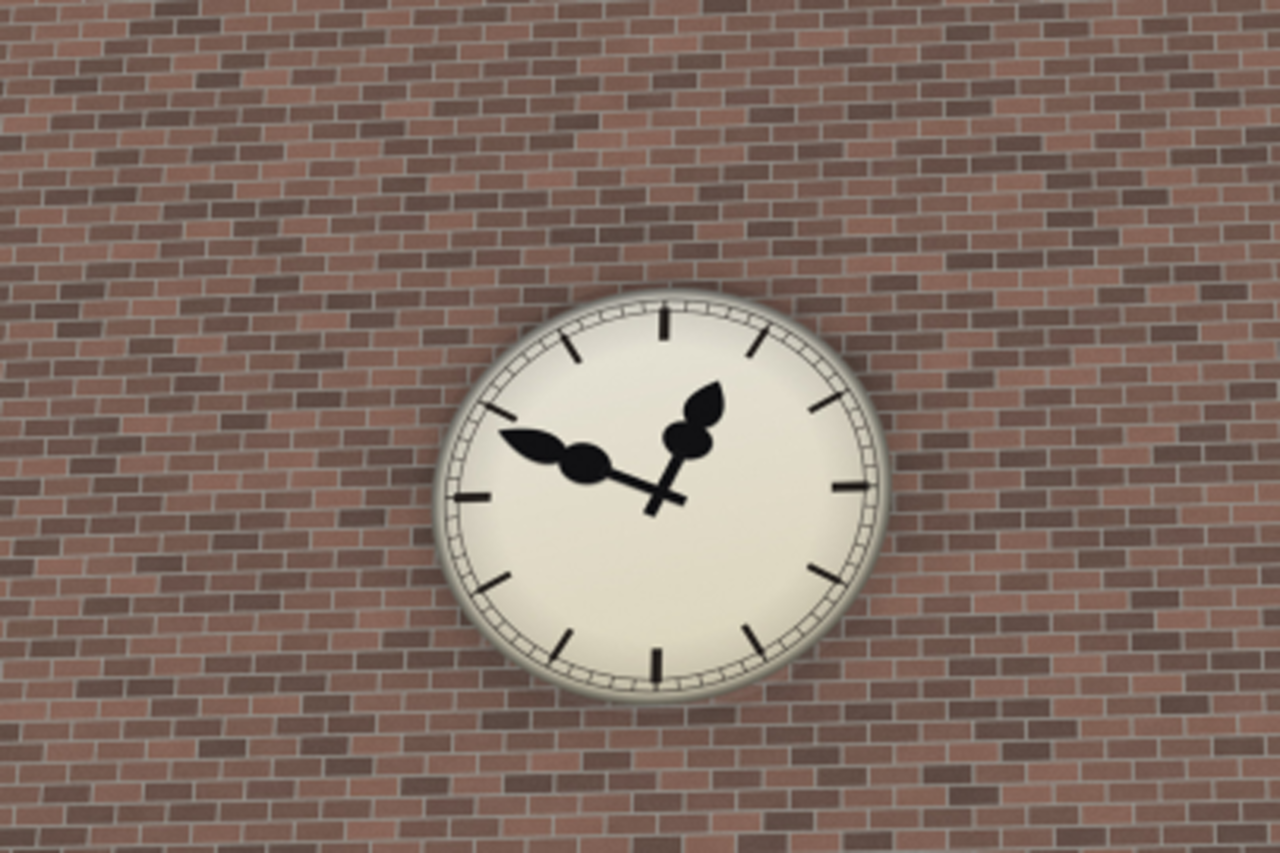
h=12 m=49
